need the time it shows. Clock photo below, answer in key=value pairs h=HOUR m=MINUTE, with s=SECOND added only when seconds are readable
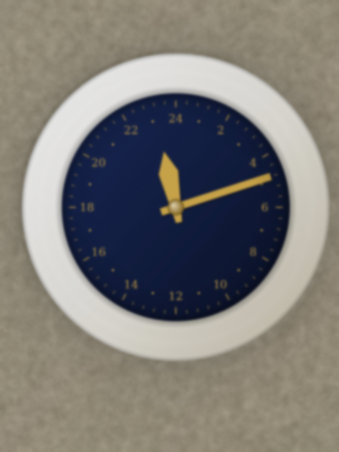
h=23 m=12
